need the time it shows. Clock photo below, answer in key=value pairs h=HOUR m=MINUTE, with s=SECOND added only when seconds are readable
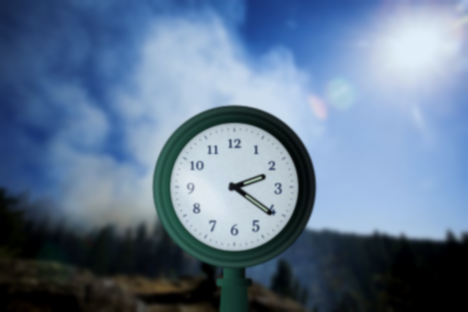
h=2 m=21
